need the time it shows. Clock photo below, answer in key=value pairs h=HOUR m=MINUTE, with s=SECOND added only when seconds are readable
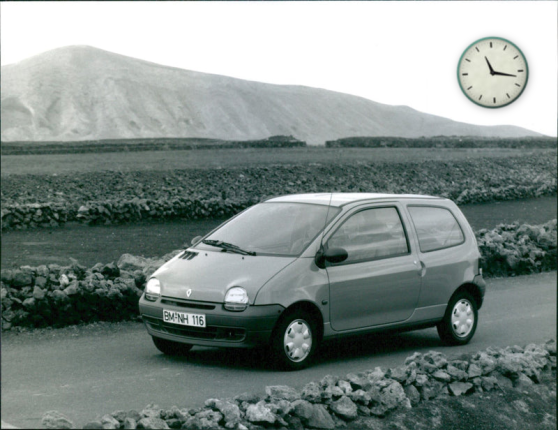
h=11 m=17
